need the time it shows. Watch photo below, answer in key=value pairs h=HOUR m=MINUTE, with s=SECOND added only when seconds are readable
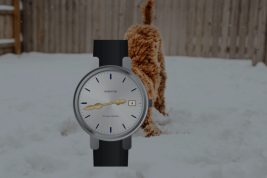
h=2 m=43
